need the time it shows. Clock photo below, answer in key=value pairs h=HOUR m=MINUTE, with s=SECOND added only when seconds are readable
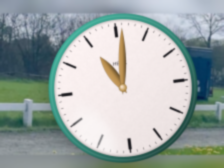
h=11 m=1
